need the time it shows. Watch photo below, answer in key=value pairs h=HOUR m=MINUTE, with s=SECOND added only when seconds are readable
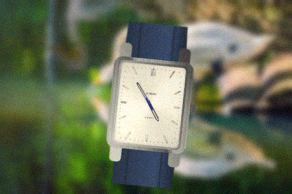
h=4 m=54
